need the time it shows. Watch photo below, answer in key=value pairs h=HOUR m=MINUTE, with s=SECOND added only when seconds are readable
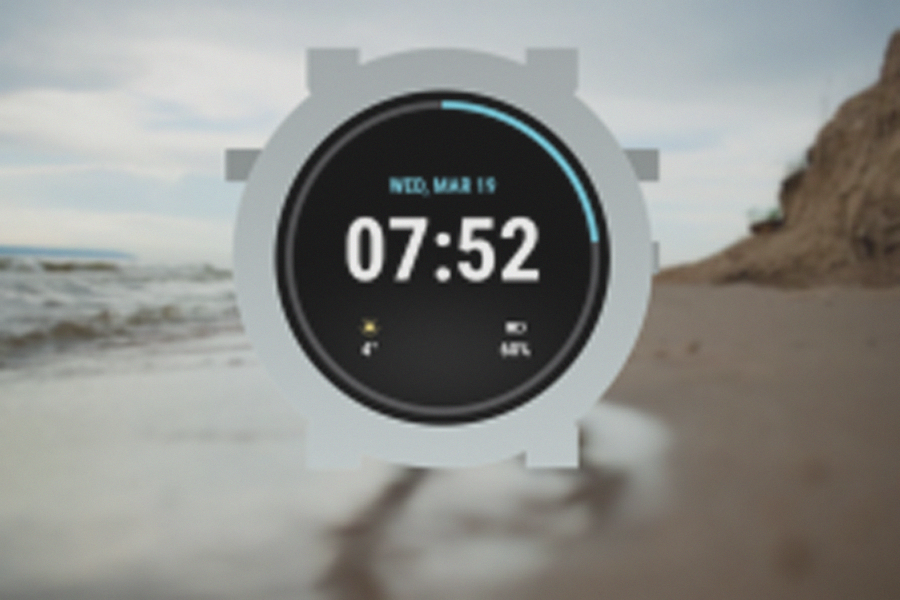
h=7 m=52
